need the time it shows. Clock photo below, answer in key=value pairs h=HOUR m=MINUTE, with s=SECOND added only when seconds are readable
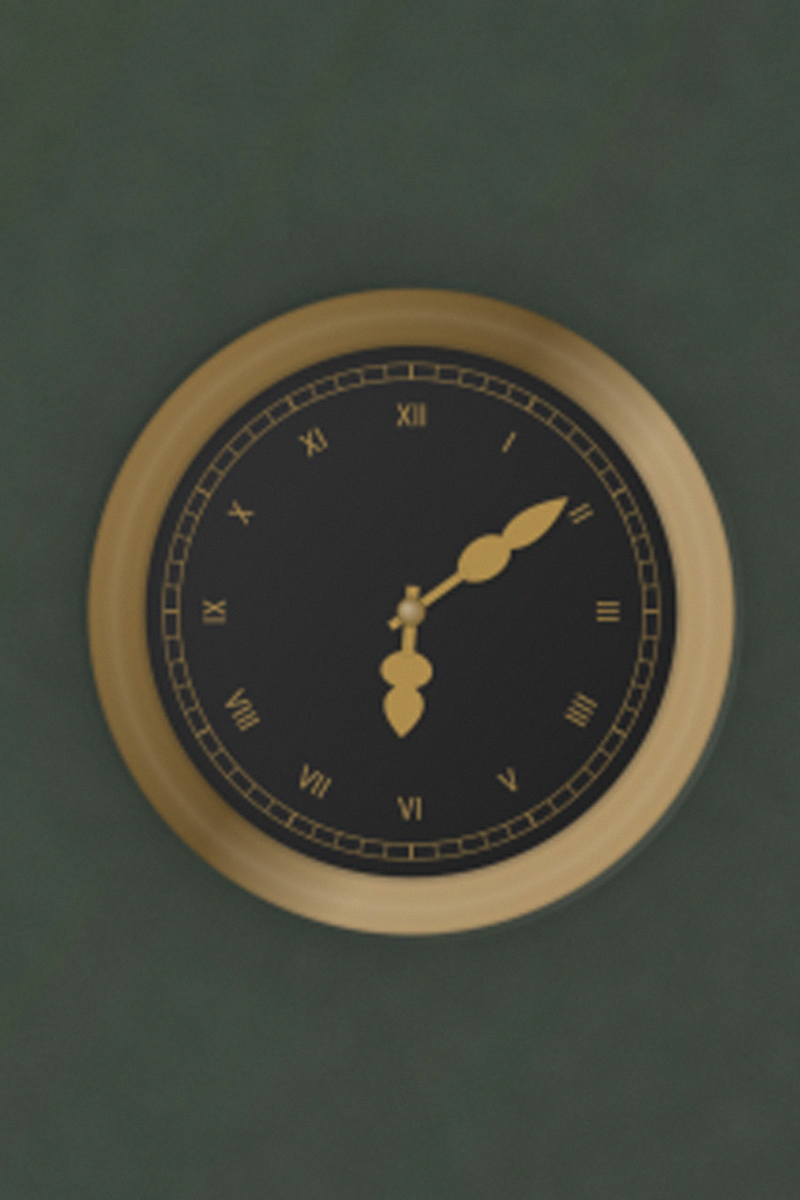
h=6 m=9
